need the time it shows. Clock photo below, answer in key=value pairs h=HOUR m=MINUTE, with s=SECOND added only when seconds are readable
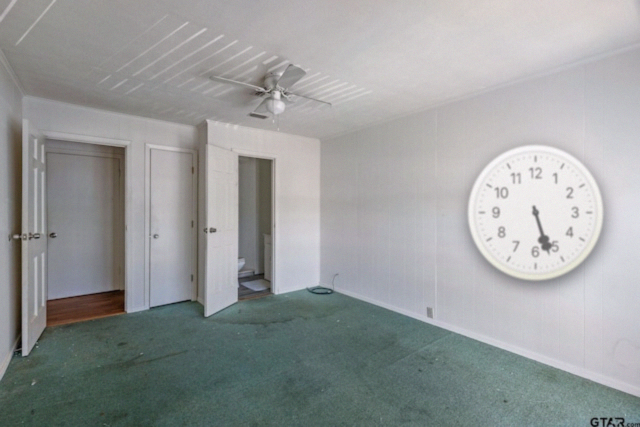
h=5 m=27
